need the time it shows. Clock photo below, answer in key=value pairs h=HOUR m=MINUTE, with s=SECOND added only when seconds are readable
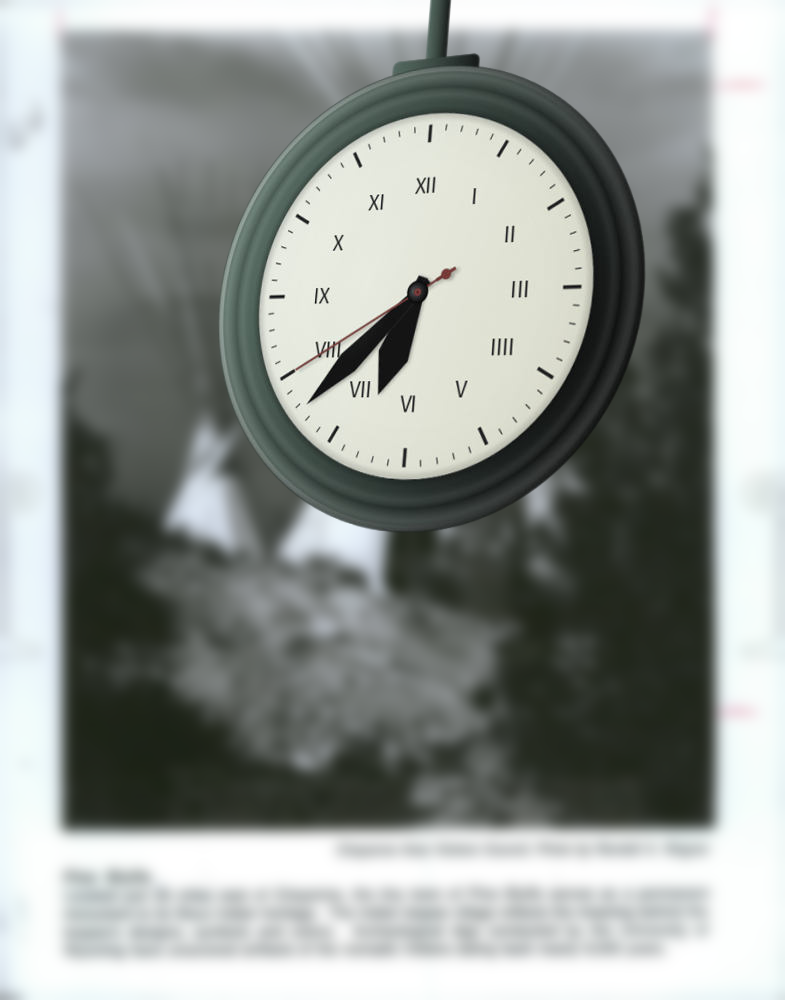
h=6 m=37 s=40
